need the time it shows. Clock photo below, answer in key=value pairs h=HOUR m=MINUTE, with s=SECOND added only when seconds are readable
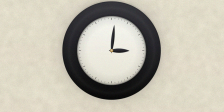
h=3 m=1
